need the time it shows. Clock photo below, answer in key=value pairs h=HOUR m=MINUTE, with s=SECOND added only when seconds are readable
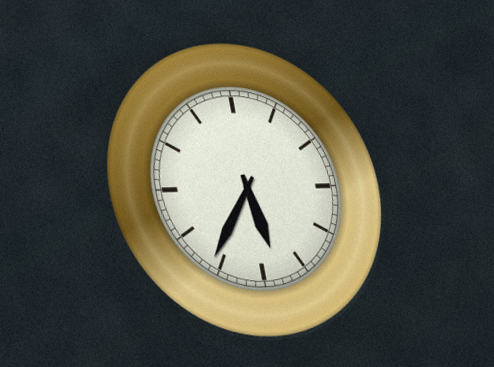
h=5 m=36
